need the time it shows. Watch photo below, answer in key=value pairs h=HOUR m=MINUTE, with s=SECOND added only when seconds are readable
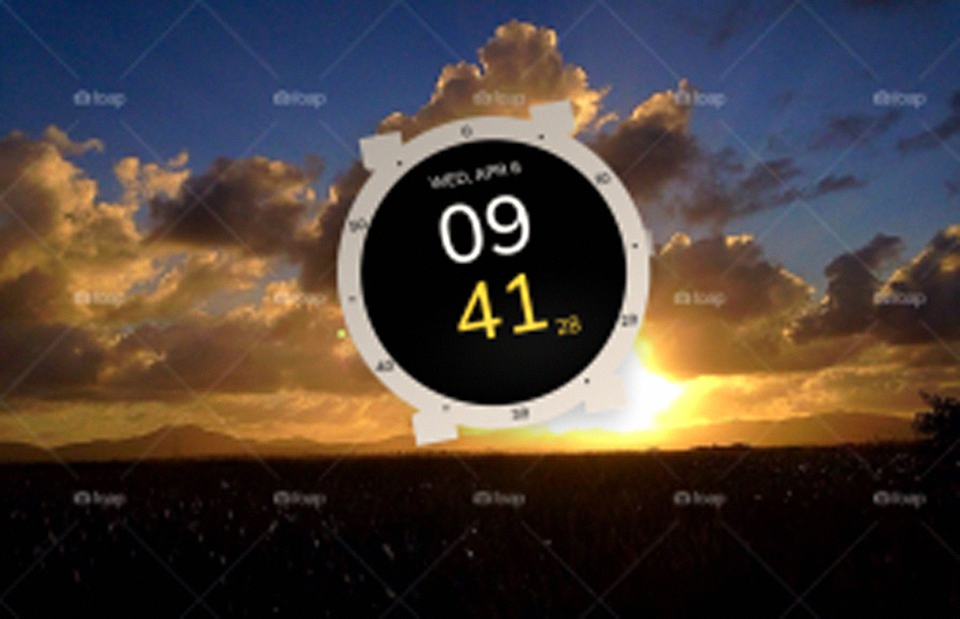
h=9 m=41
